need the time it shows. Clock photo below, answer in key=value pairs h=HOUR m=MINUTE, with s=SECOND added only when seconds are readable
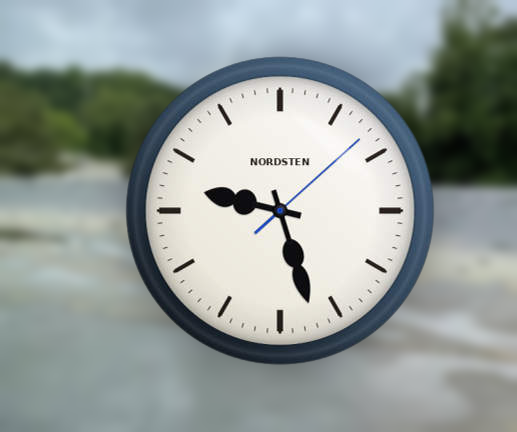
h=9 m=27 s=8
